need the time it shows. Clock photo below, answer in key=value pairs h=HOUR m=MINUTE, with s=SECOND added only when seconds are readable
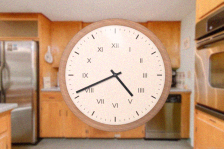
h=4 m=41
